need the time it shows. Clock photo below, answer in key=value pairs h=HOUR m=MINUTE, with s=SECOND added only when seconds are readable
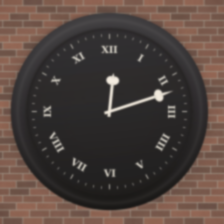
h=12 m=12
